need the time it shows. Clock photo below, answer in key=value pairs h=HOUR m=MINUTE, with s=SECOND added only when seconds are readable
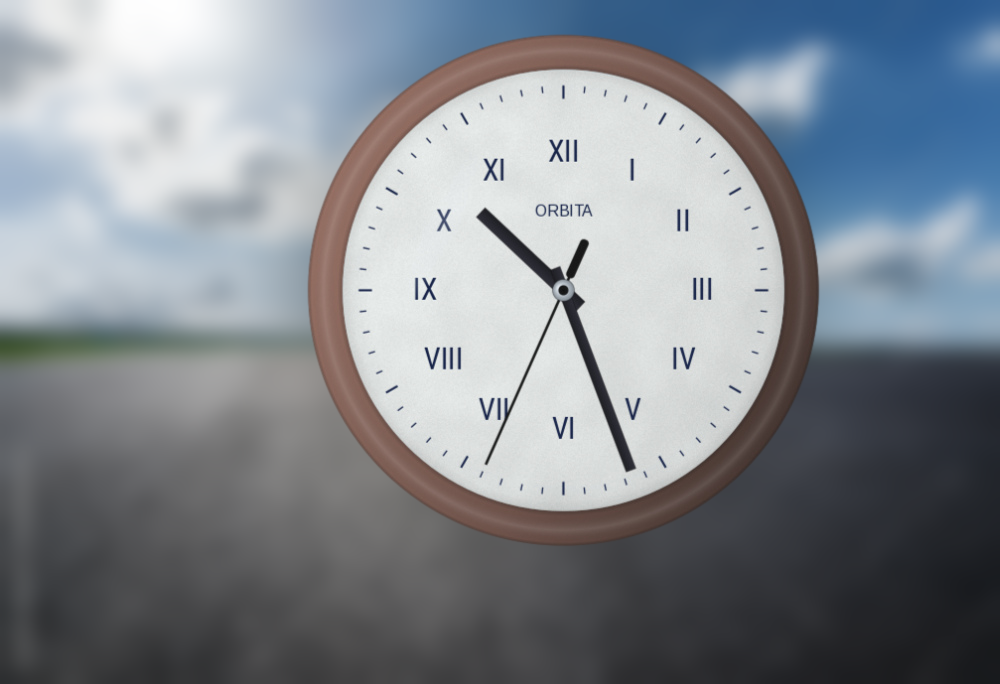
h=10 m=26 s=34
